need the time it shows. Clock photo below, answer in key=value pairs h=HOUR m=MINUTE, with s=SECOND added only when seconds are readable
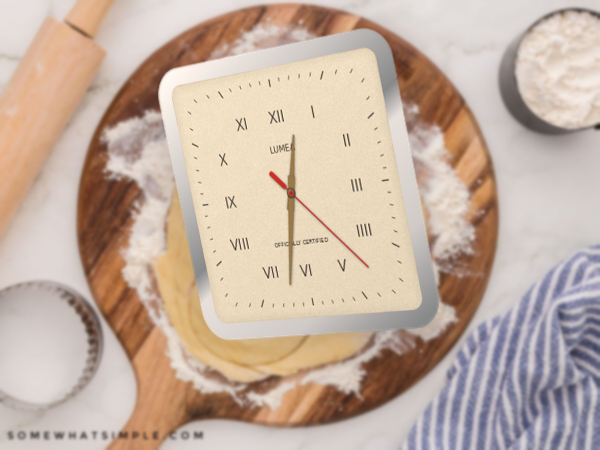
h=12 m=32 s=23
